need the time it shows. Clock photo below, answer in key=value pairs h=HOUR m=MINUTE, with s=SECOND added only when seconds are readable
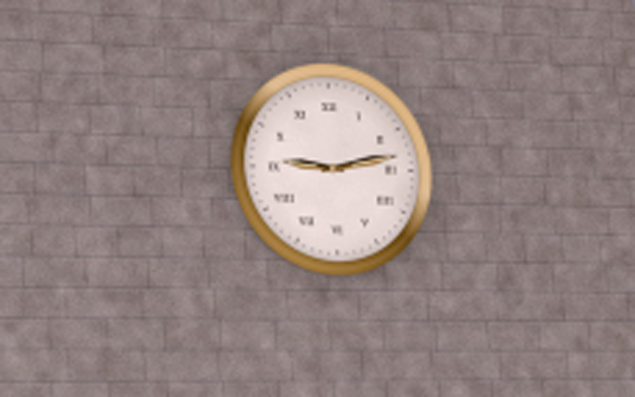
h=9 m=13
